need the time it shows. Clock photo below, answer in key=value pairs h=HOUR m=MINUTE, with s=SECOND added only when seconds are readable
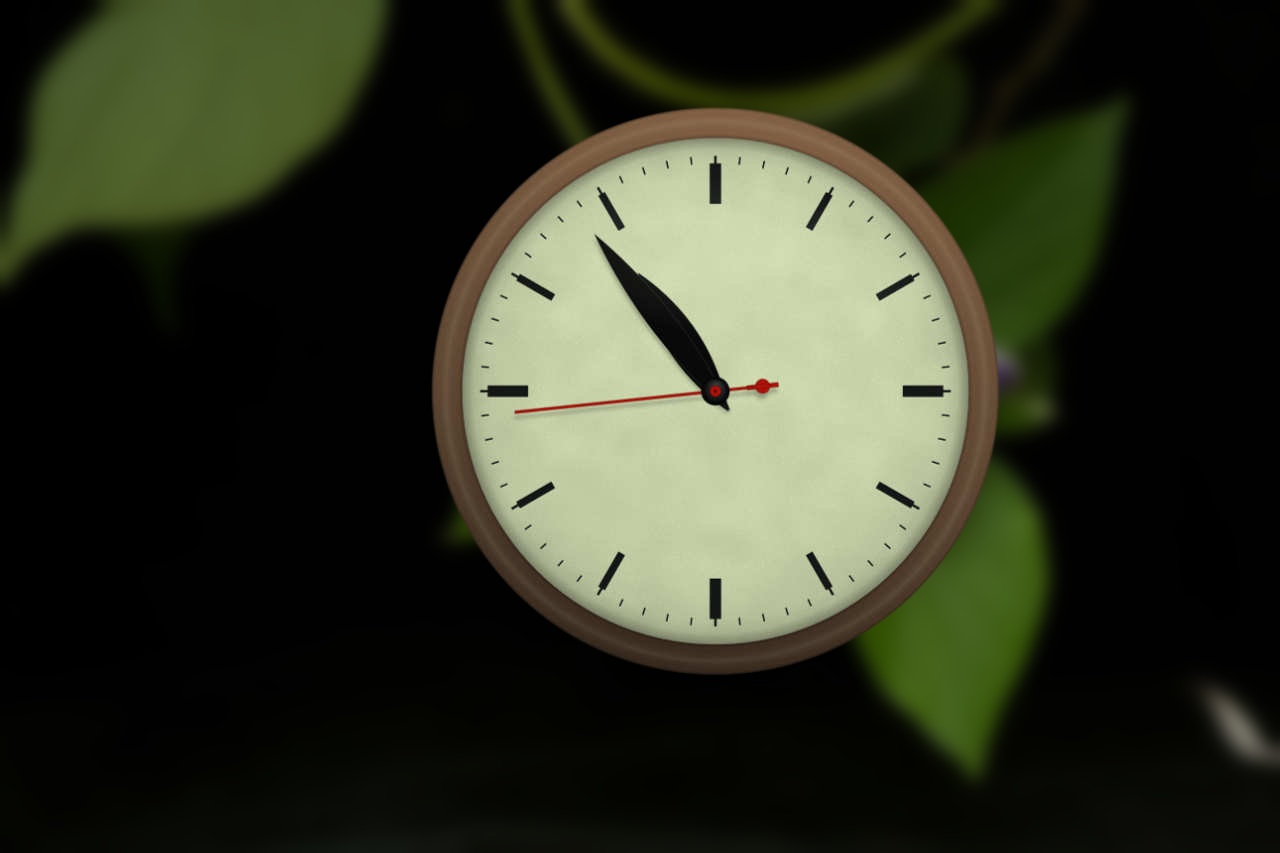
h=10 m=53 s=44
